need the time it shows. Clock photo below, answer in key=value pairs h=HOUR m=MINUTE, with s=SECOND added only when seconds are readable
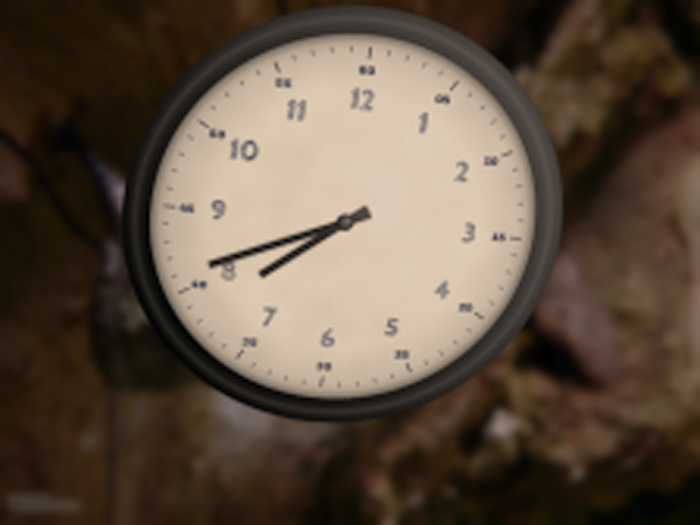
h=7 m=41
